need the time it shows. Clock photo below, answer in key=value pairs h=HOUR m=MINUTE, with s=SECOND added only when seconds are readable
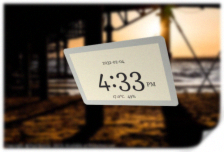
h=4 m=33
